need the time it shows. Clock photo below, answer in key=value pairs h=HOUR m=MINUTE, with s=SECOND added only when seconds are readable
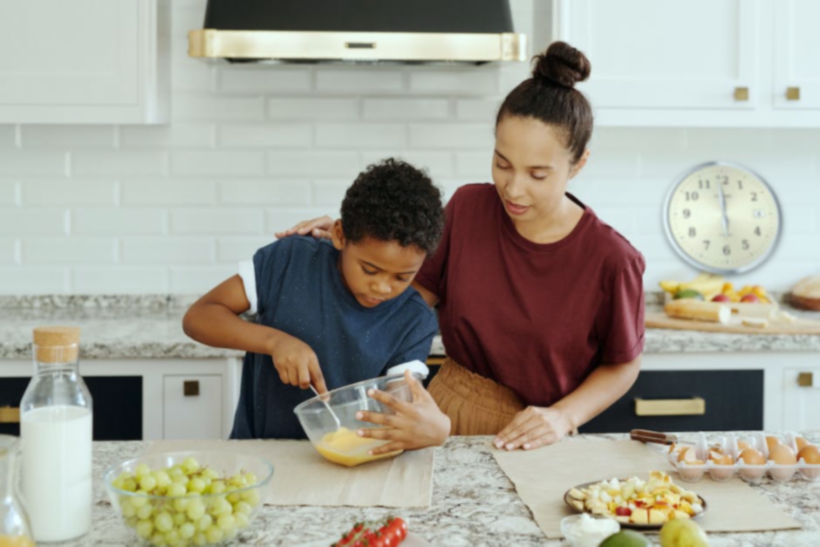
h=5 m=59
